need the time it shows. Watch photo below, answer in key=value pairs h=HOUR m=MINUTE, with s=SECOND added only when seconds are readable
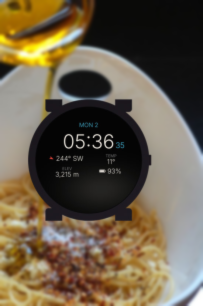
h=5 m=36
